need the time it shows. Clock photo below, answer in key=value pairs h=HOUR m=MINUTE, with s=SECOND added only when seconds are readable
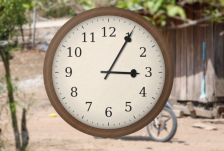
h=3 m=5
